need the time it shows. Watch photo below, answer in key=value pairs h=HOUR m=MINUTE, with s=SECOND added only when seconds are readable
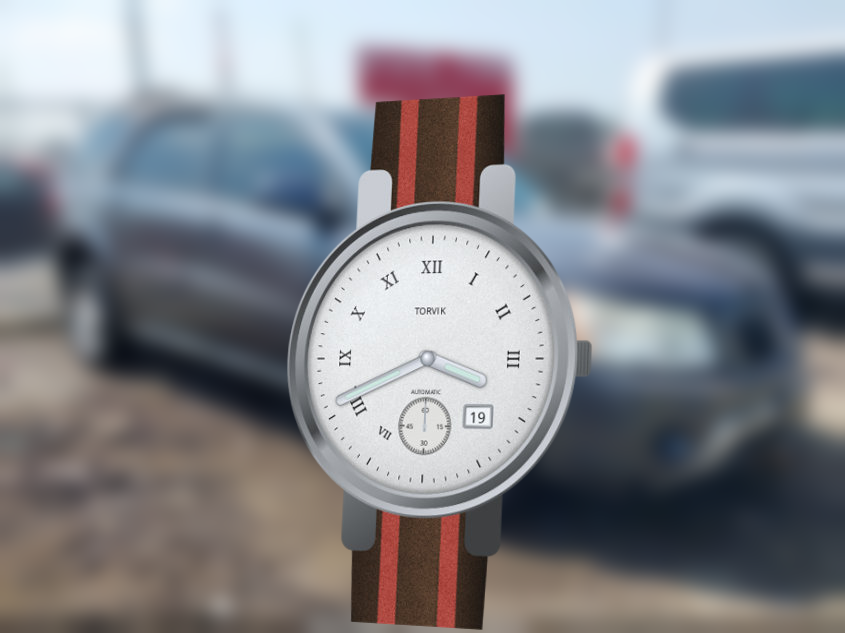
h=3 m=41
